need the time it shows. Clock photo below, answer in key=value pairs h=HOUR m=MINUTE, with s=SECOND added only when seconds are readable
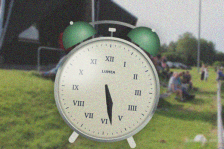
h=5 m=28
